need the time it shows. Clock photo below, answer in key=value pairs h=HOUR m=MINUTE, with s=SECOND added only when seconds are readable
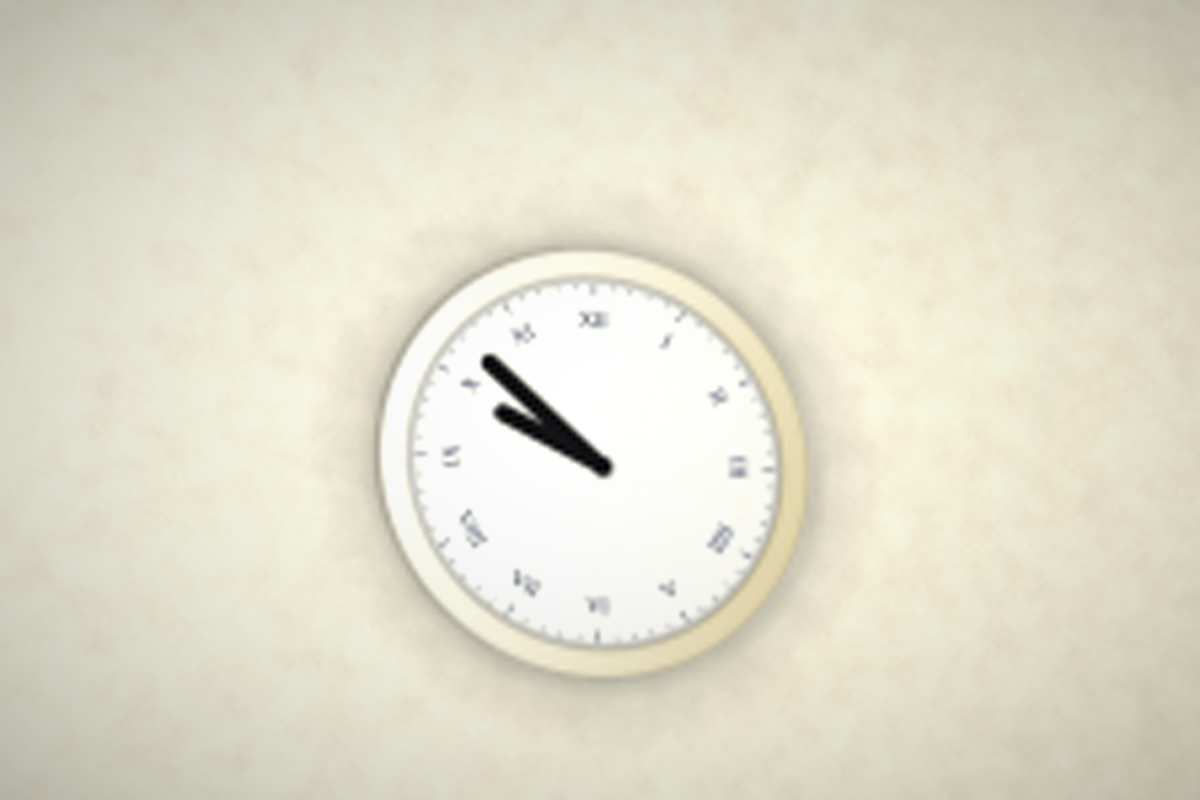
h=9 m=52
